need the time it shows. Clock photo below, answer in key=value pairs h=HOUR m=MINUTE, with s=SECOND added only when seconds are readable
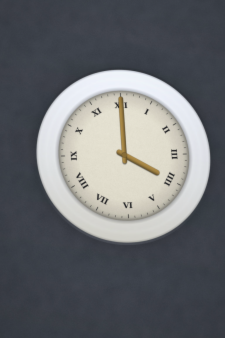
h=4 m=0
